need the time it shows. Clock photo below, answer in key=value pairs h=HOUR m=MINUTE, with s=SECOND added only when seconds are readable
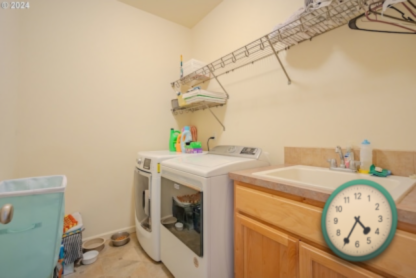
h=4 m=35
